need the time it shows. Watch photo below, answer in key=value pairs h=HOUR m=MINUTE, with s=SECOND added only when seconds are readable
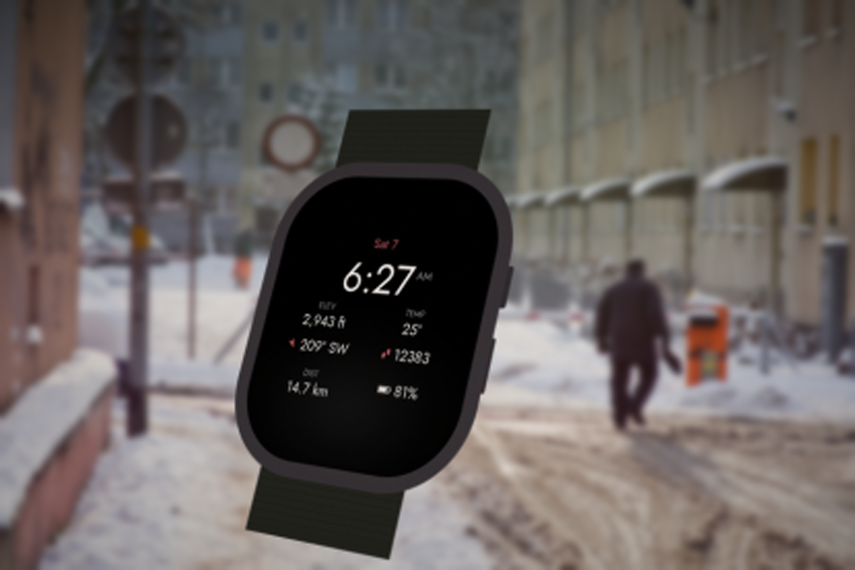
h=6 m=27
